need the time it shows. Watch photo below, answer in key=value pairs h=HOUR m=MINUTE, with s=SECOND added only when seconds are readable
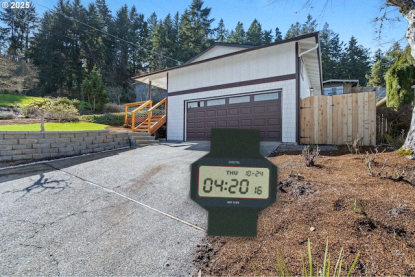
h=4 m=20 s=16
